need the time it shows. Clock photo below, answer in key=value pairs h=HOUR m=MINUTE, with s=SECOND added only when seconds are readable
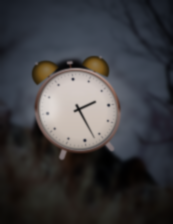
h=2 m=27
